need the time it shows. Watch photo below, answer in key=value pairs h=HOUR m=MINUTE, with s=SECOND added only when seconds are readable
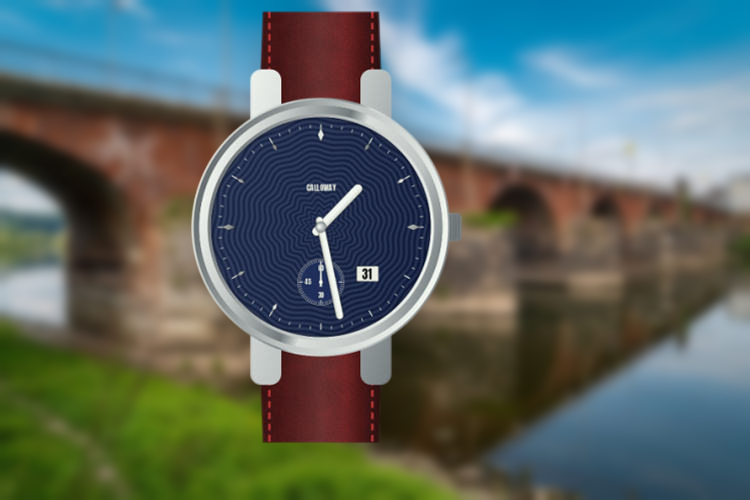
h=1 m=28
